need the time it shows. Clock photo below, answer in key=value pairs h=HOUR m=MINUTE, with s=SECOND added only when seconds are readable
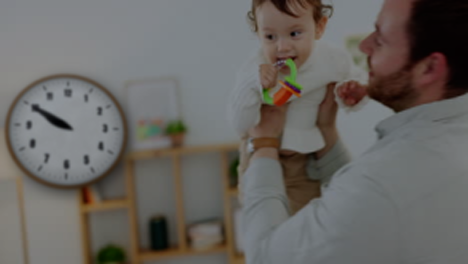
h=9 m=50
